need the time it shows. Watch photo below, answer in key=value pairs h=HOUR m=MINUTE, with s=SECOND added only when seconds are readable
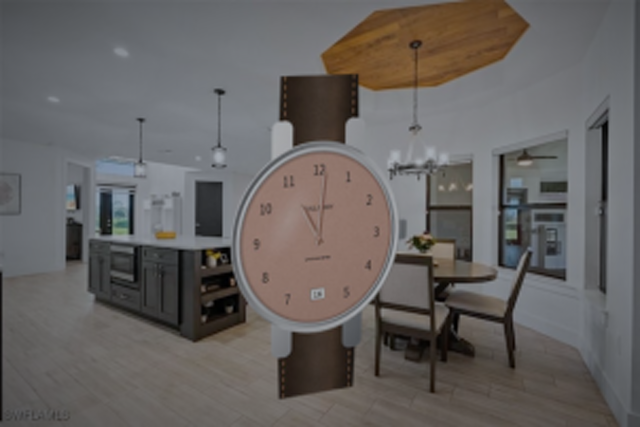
h=11 m=1
